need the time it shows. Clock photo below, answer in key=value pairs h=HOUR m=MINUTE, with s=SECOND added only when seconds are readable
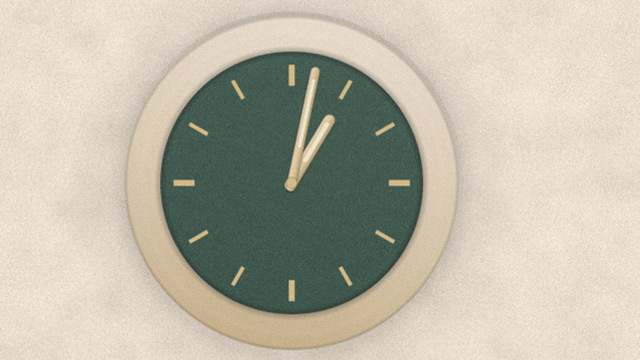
h=1 m=2
